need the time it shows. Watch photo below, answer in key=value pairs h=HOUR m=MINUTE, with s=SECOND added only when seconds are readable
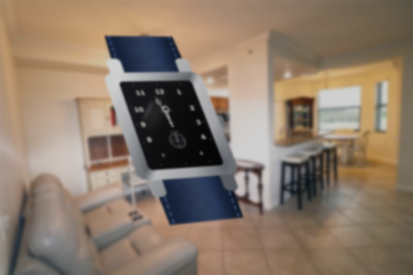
h=11 m=58
